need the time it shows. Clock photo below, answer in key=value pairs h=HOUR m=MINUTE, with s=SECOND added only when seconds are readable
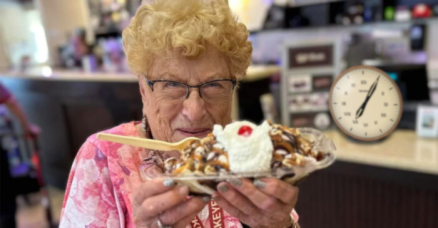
h=7 m=5
